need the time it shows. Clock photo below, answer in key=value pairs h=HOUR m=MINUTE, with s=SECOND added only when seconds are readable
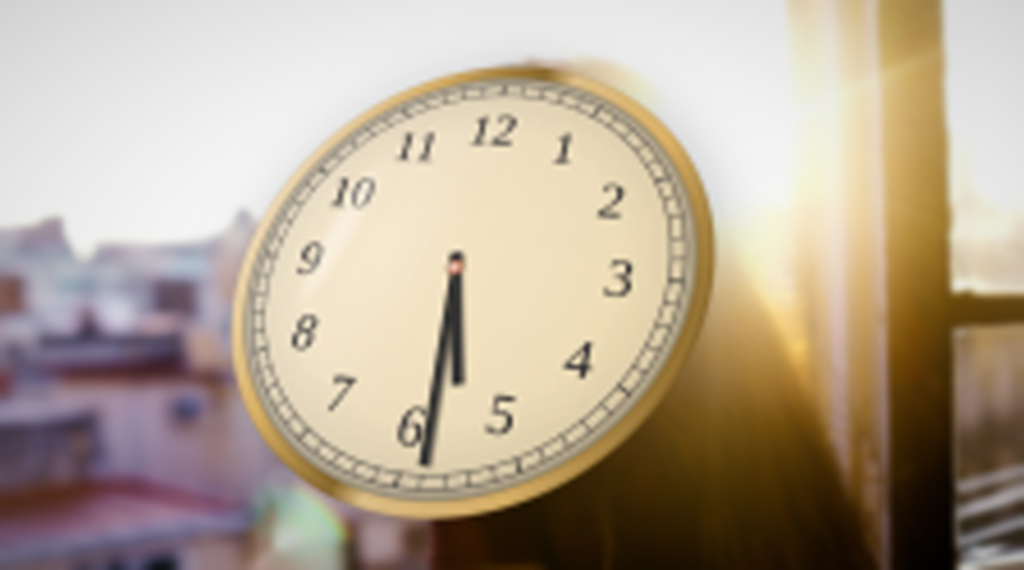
h=5 m=29
